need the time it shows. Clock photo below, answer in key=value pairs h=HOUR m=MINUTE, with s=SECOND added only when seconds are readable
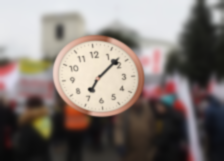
h=7 m=8
